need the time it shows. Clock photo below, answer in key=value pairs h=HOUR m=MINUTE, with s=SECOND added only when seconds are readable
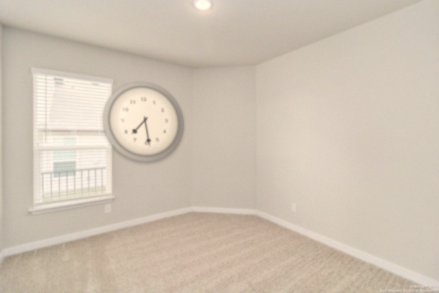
h=7 m=29
